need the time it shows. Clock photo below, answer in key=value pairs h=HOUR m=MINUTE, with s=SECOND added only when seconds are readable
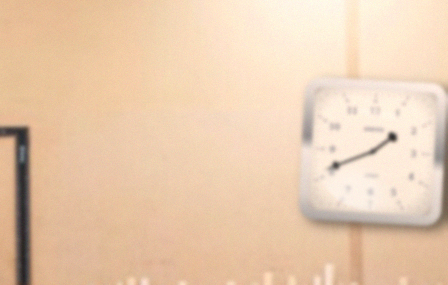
h=1 m=41
